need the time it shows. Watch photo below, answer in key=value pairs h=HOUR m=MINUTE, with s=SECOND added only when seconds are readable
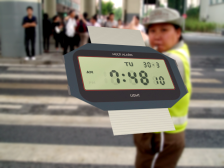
h=7 m=48 s=10
